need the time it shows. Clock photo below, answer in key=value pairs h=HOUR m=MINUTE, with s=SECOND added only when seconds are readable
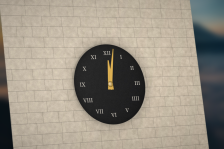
h=12 m=2
